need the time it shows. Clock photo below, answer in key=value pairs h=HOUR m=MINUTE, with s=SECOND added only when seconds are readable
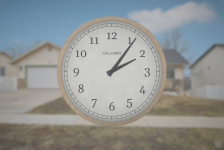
h=2 m=6
